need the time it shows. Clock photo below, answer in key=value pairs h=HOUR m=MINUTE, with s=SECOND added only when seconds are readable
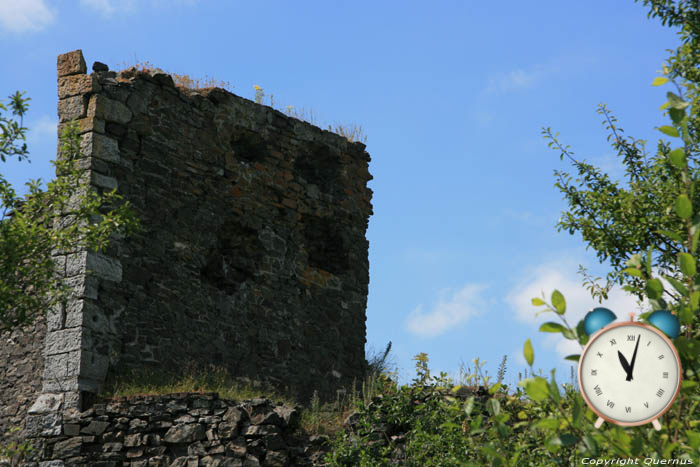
h=11 m=2
